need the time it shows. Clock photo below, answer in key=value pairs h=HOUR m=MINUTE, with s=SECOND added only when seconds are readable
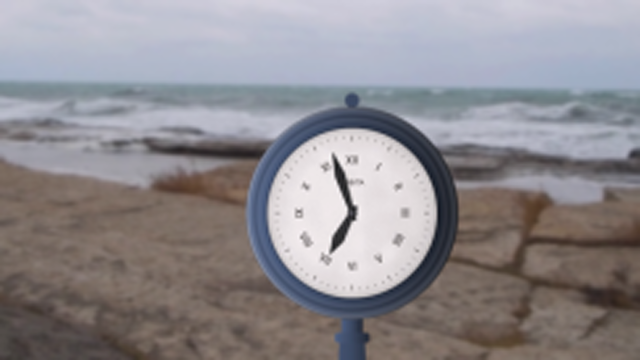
h=6 m=57
